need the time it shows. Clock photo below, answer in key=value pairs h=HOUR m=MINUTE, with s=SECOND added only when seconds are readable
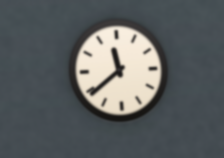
h=11 m=39
